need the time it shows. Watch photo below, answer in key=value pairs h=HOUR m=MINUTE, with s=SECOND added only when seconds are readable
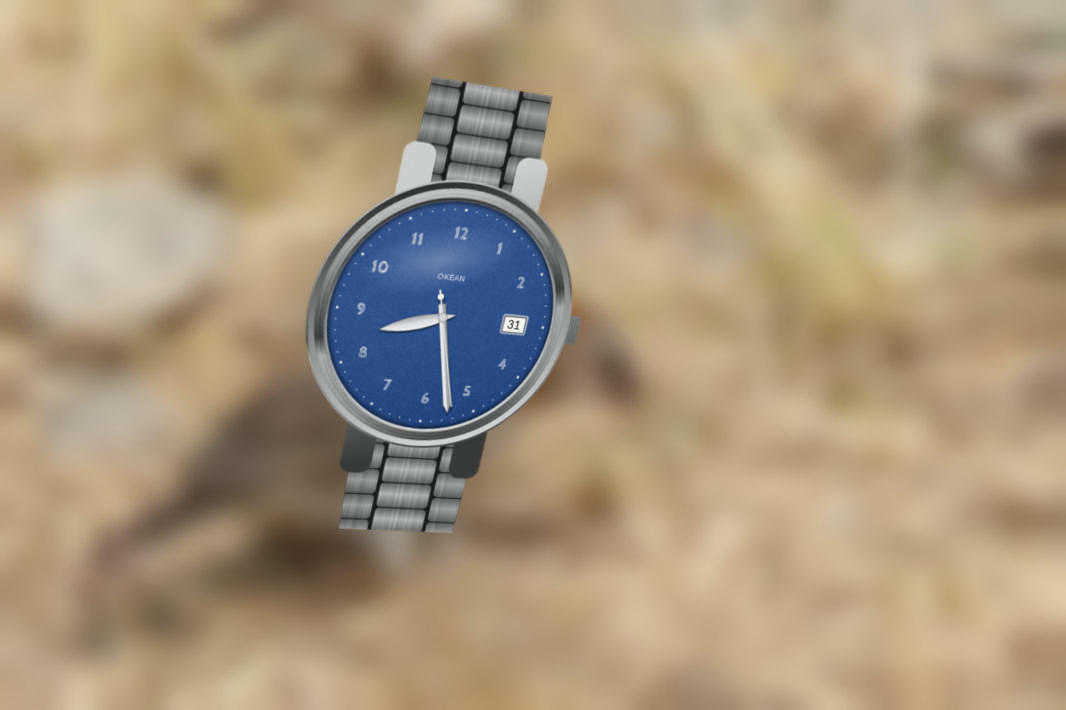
h=8 m=27 s=27
